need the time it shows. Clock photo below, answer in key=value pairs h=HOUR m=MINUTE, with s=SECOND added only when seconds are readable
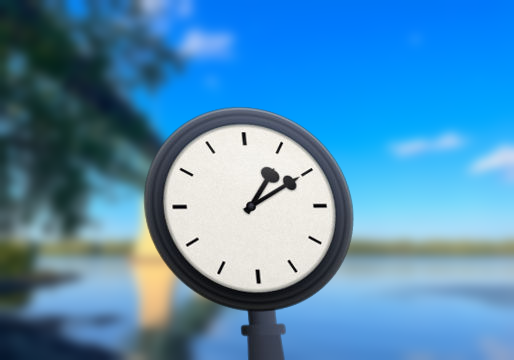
h=1 m=10
